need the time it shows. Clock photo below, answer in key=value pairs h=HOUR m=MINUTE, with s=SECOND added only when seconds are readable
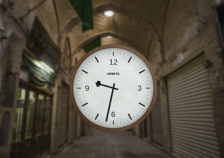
h=9 m=32
